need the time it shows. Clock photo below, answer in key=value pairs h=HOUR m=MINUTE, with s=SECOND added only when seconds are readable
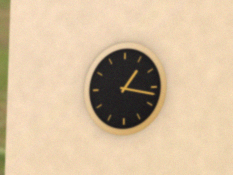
h=1 m=17
